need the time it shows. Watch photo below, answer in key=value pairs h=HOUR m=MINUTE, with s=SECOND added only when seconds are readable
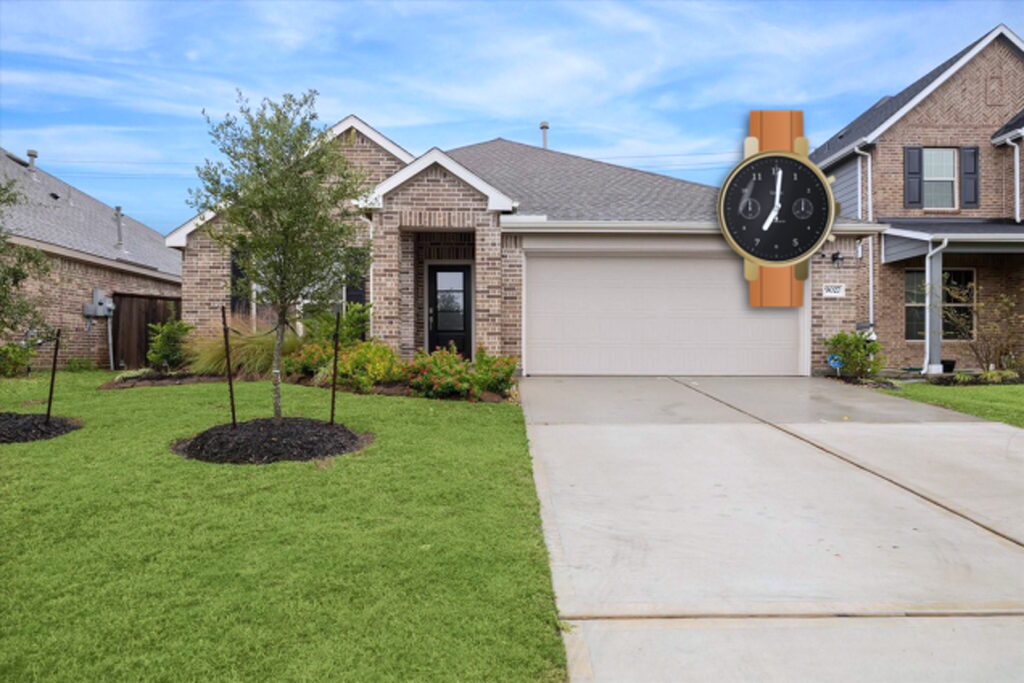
h=7 m=1
